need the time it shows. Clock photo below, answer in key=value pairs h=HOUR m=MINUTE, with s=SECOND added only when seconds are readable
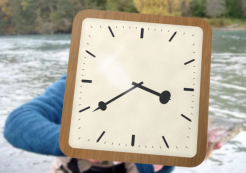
h=3 m=39
